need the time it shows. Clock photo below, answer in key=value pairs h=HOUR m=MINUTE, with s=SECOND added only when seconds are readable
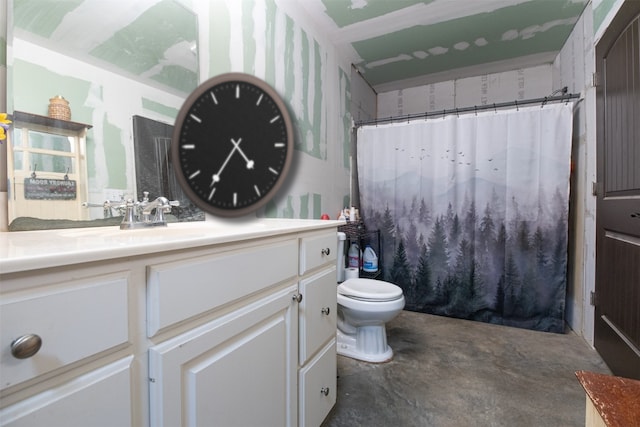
h=4 m=36
